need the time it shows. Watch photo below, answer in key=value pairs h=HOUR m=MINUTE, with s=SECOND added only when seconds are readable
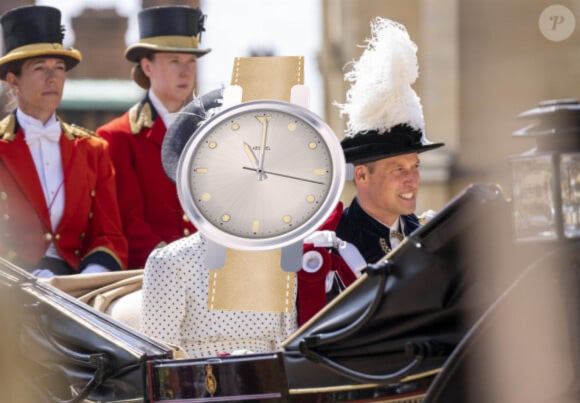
h=11 m=0 s=17
